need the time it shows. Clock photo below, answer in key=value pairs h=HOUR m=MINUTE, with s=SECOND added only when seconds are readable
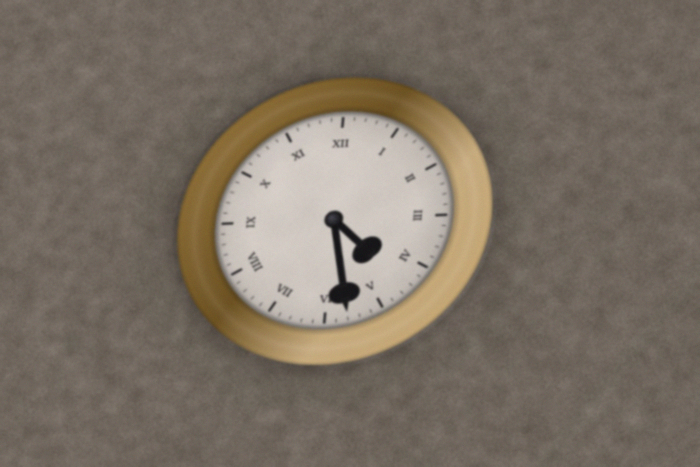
h=4 m=28
